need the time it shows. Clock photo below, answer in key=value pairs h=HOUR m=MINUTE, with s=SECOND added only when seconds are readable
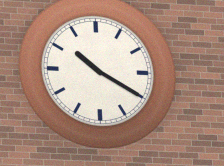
h=10 m=20
